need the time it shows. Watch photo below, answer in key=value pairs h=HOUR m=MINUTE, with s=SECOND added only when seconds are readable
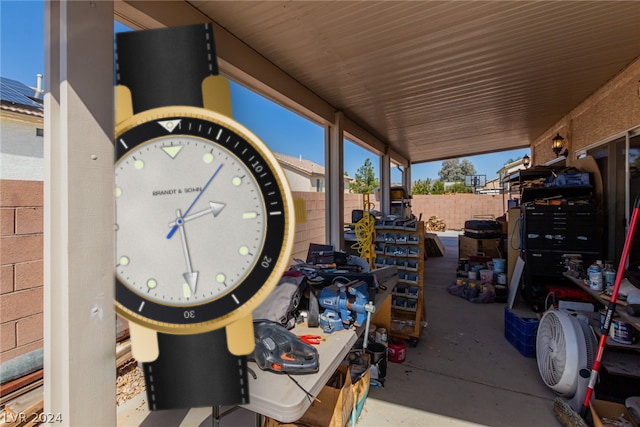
h=2 m=29 s=7
